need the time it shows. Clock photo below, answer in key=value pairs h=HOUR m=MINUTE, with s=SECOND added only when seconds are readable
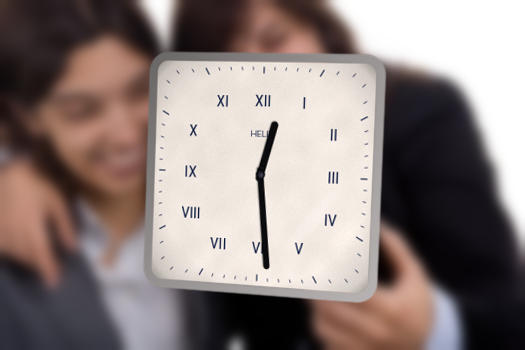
h=12 m=29
